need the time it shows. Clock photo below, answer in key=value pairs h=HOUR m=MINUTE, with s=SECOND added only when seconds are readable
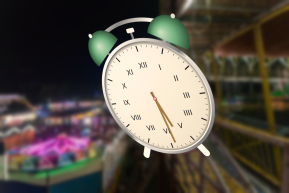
h=5 m=29
